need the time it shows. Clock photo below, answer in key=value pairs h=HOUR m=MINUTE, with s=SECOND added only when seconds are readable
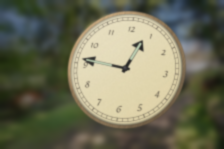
h=12 m=46
